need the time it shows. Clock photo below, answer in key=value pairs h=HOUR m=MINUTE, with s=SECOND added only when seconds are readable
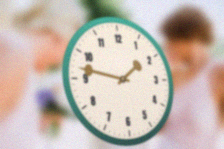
h=1 m=47
